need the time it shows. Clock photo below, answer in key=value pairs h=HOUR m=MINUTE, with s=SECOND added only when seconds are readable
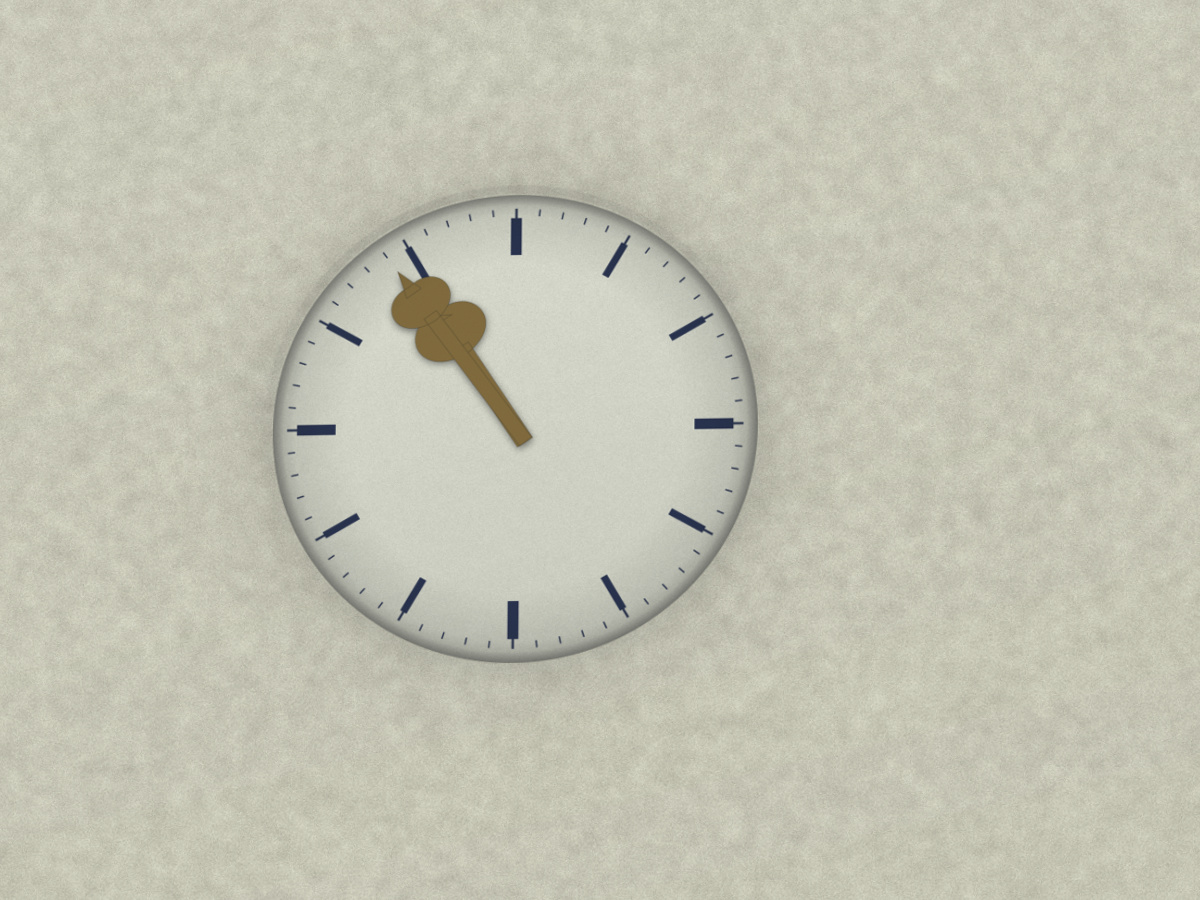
h=10 m=54
